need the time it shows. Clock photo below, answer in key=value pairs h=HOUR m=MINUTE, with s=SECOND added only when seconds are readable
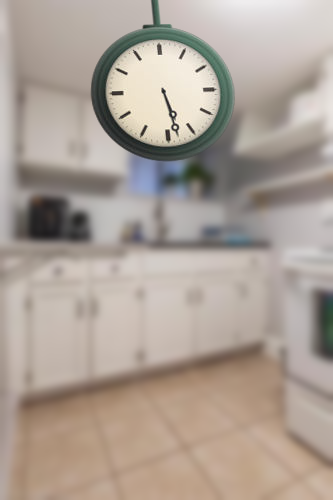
h=5 m=28
